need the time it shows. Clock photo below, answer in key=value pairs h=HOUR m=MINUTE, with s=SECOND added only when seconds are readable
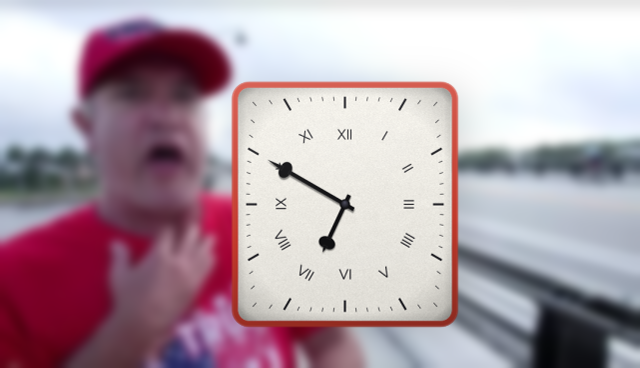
h=6 m=50
